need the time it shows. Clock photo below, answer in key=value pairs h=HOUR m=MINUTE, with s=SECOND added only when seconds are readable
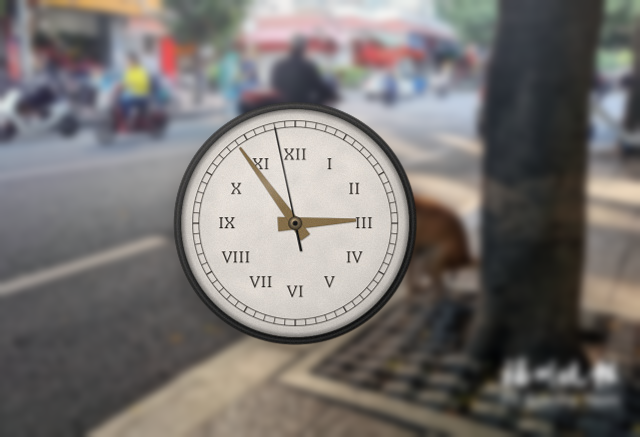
h=2 m=53 s=58
